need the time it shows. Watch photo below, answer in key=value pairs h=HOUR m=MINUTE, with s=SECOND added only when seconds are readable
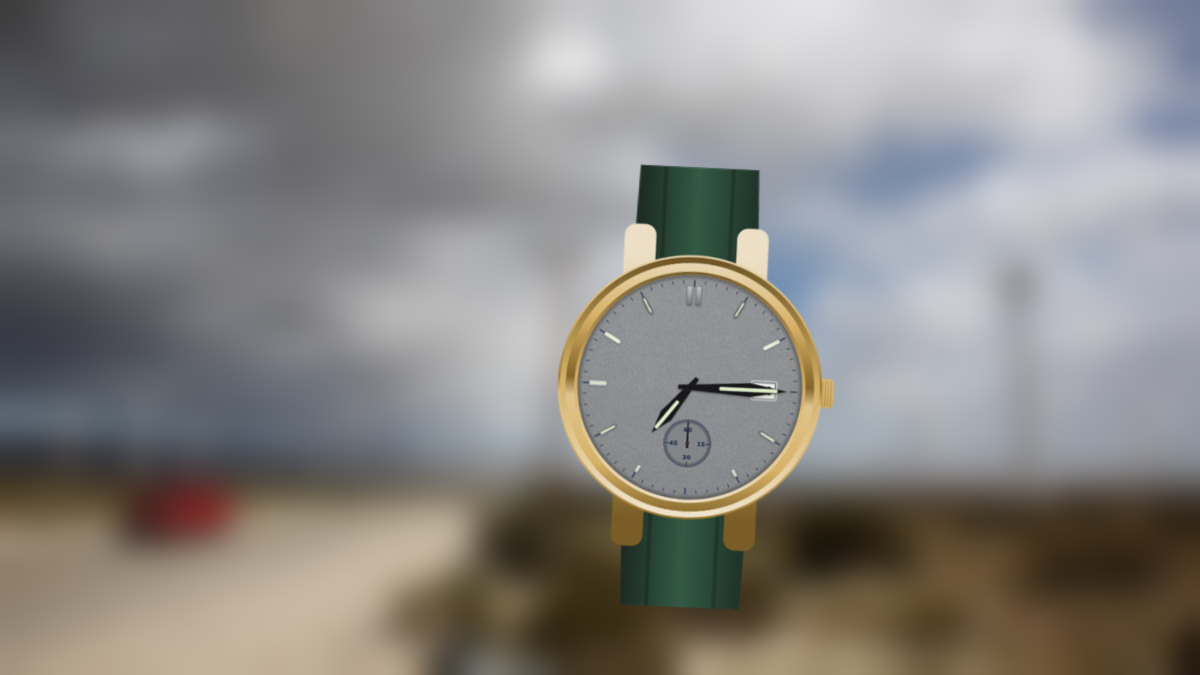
h=7 m=15
